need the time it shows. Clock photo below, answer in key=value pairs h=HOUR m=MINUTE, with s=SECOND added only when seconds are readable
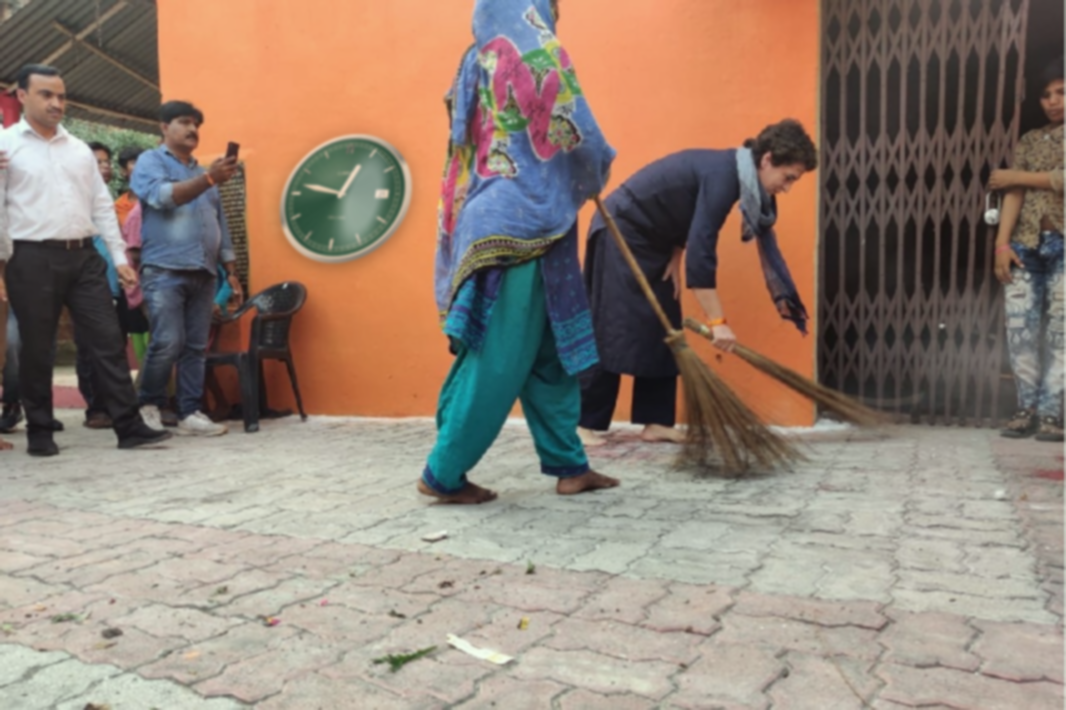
h=12 m=47
